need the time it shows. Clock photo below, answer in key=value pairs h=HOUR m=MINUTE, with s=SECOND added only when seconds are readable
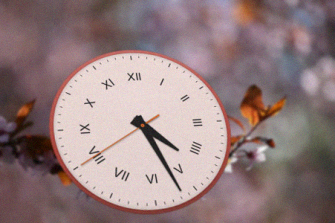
h=4 m=26 s=40
